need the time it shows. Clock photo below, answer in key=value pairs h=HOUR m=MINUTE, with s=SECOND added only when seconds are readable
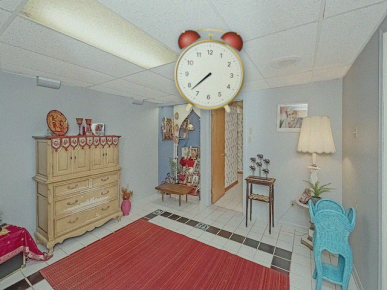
h=7 m=38
